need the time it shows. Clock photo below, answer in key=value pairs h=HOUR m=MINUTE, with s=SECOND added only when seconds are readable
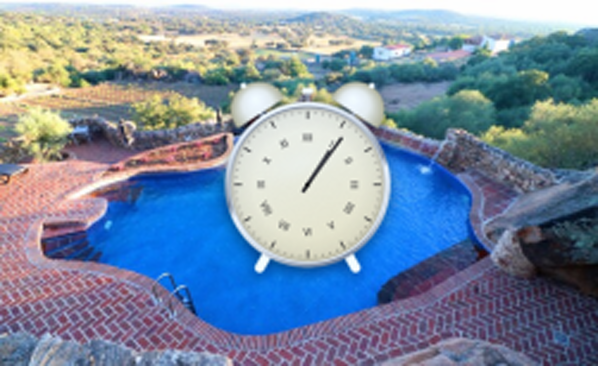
h=1 m=6
